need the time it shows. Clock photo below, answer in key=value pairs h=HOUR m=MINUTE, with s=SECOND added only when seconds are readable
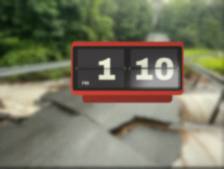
h=1 m=10
